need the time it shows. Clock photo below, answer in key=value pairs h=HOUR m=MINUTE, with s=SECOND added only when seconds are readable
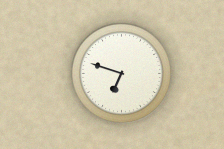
h=6 m=48
